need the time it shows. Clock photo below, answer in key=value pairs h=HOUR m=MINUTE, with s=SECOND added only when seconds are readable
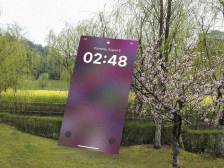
h=2 m=48
